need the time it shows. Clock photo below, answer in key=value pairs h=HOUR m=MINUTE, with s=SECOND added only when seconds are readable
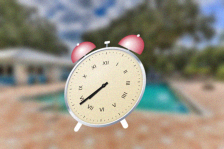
h=7 m=39
